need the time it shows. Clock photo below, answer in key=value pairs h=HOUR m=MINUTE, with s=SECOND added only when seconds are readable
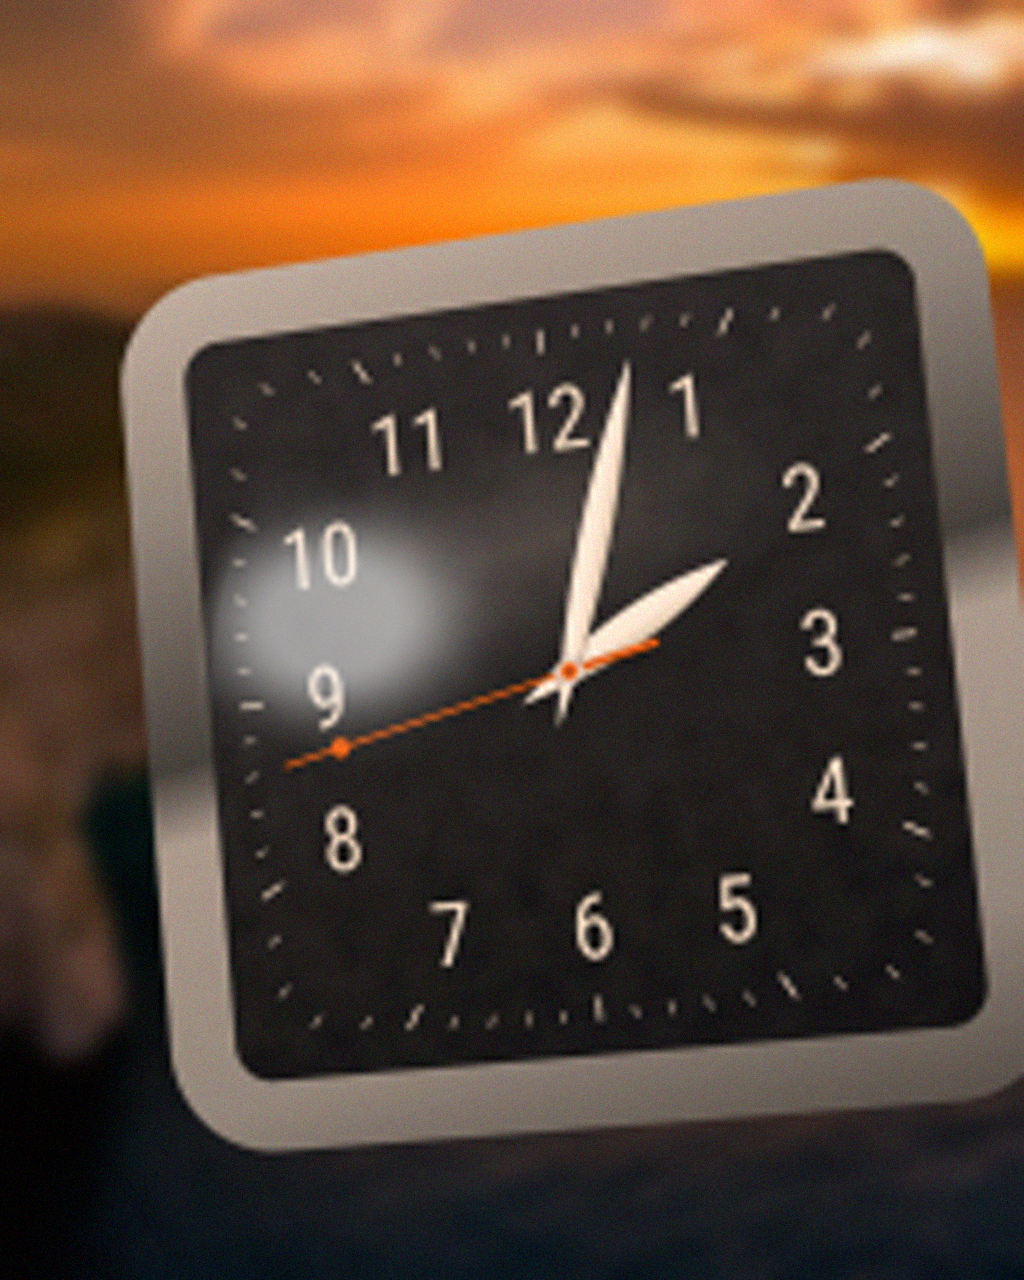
h=2 m=2 s=43
